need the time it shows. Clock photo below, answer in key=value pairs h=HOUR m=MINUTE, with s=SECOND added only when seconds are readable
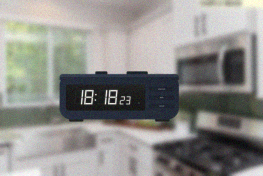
h=18 m=18 s=23
